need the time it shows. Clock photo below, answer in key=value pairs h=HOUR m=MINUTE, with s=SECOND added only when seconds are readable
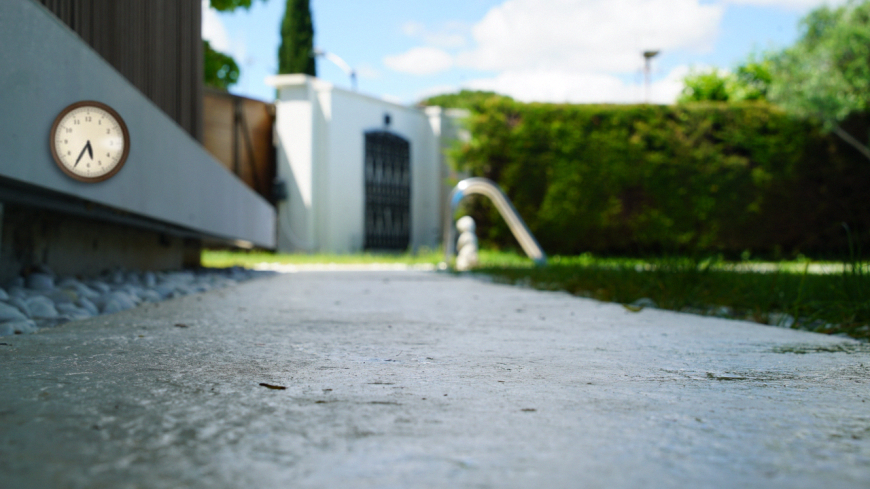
h=5 m=35
